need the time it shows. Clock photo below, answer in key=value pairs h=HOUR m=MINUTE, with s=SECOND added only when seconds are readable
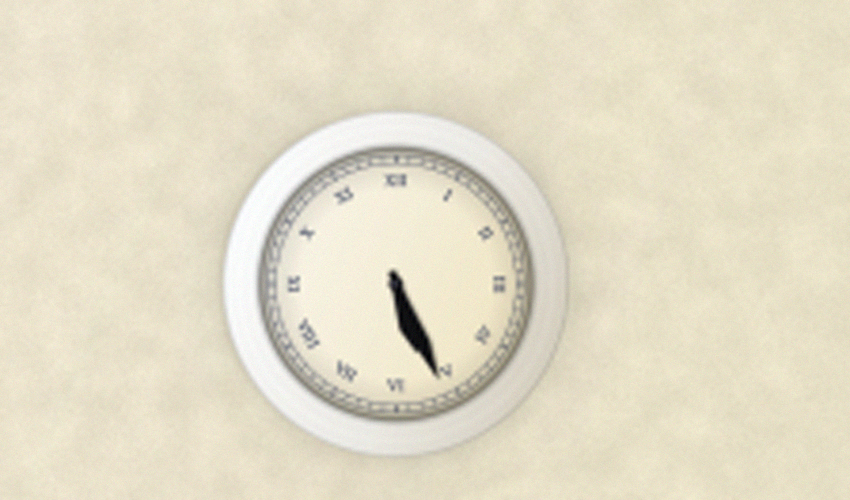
h=5 m=26
